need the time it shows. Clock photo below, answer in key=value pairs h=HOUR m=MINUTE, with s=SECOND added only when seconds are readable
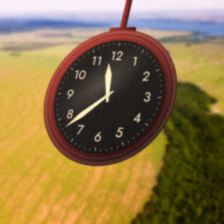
h=11 m=38
